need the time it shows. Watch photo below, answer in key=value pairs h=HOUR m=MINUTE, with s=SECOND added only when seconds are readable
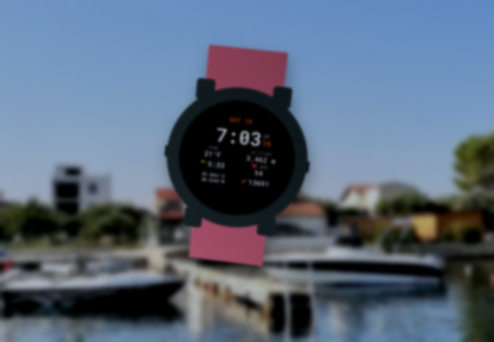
h=7 m=3
